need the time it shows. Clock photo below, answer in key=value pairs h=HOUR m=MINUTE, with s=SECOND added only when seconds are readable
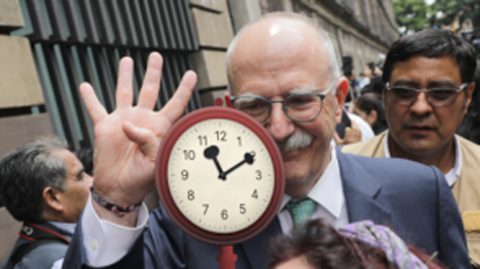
h=11 m=10
